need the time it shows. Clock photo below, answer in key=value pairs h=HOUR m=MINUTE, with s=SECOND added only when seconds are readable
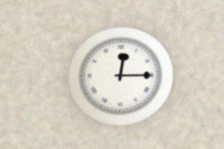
h=12 m=15
